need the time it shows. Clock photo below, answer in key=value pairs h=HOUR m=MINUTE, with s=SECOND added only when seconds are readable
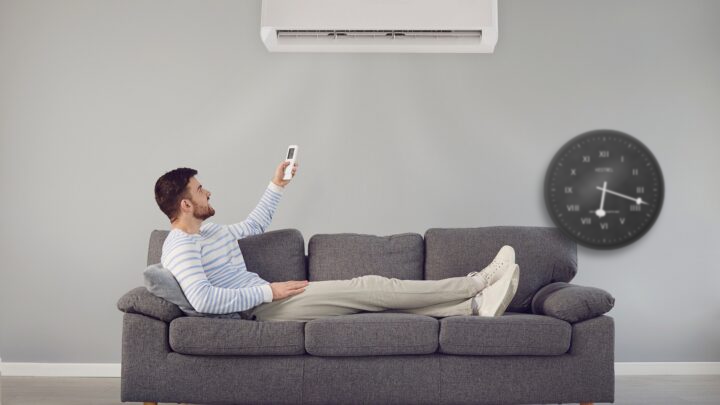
h=6 m=18
